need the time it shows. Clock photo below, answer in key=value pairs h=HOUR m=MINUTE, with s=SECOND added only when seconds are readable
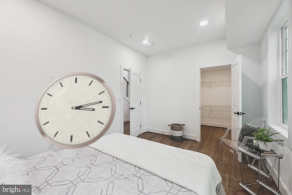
h=3 m=13
